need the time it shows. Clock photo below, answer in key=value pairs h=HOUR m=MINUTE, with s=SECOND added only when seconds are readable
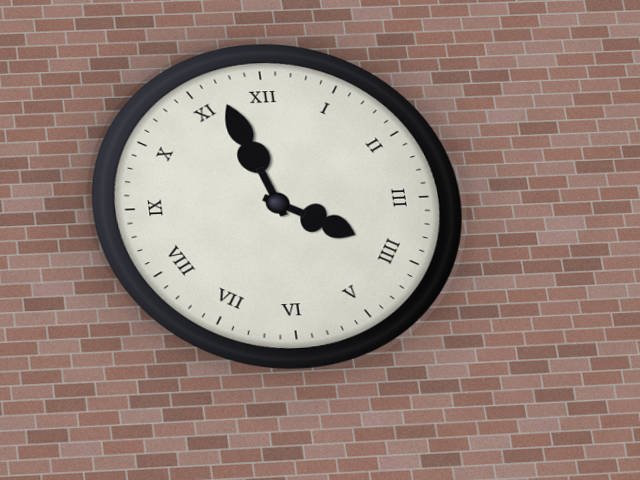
h=3 m=57
